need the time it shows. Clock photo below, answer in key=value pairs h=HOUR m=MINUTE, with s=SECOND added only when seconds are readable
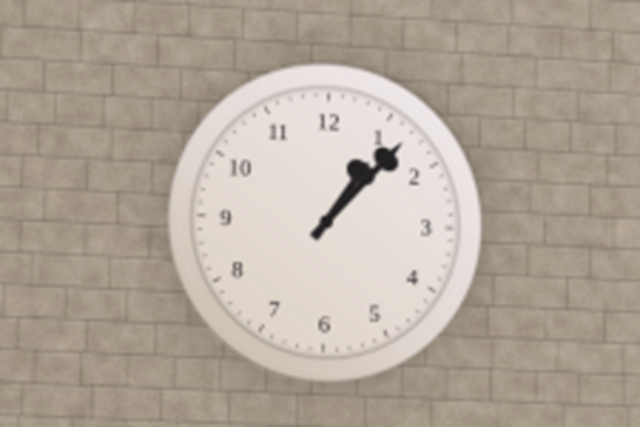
h=1 m=7
